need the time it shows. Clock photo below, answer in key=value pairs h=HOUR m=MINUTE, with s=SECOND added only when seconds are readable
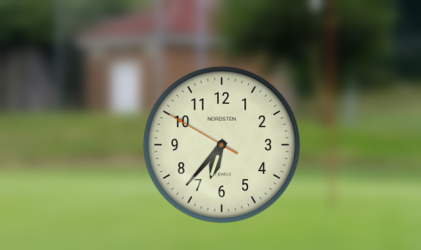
h=6 m=36 s=50
